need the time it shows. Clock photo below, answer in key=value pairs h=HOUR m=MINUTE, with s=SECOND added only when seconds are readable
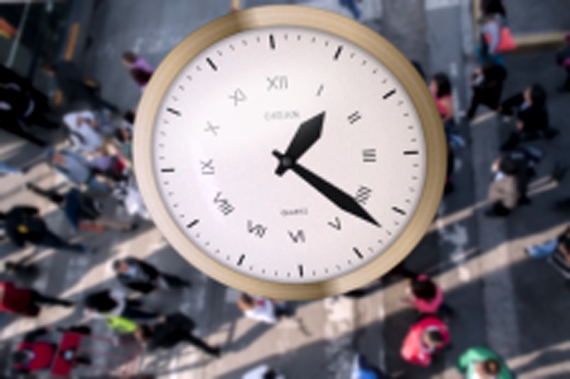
h=1 m=22
